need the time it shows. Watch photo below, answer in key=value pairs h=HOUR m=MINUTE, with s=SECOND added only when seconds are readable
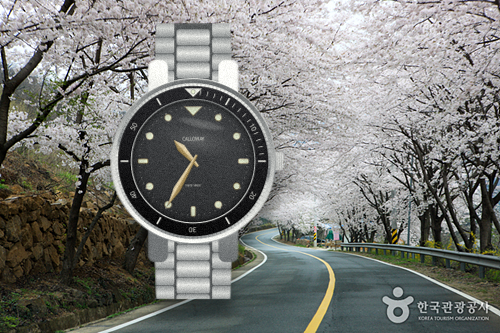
h=10 m=35
